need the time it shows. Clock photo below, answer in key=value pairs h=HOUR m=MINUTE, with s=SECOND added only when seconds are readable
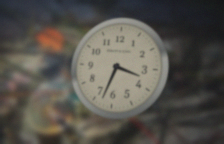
h=3 m=33
